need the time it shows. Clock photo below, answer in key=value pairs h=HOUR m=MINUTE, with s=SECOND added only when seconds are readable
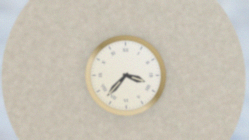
h=3 m=37
